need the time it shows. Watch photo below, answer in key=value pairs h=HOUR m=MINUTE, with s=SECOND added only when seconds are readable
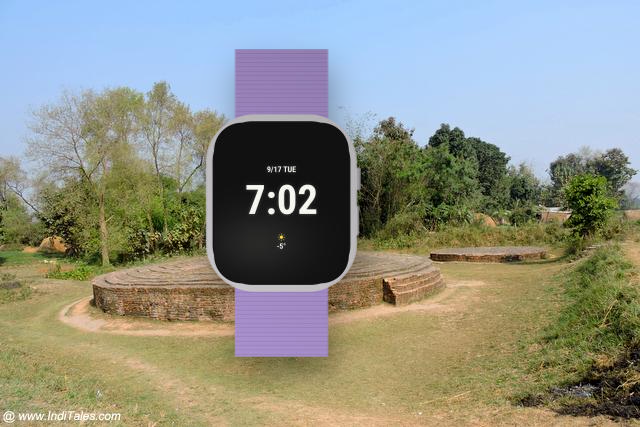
h=7 m=2
